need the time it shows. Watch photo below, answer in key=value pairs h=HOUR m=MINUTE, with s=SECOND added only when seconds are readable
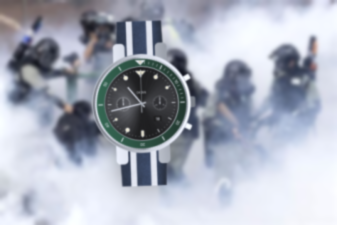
h=10 m=43
